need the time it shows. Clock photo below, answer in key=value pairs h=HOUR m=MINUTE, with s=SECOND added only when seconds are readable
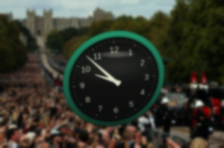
h=9 m=53
